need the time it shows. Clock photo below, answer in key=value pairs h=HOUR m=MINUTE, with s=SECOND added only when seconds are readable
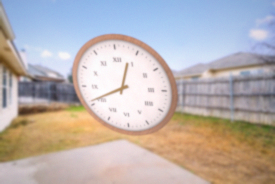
h=12 m=41
